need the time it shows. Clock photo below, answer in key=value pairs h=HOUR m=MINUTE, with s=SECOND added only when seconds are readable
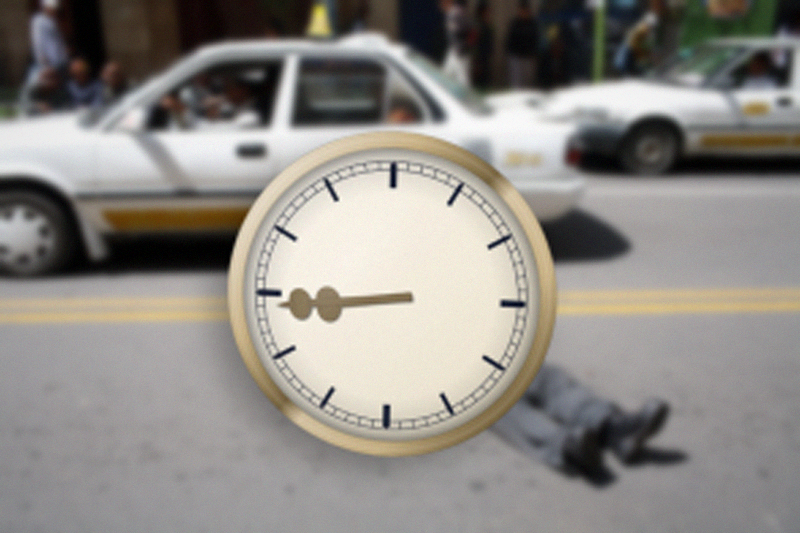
h=8 m=44
